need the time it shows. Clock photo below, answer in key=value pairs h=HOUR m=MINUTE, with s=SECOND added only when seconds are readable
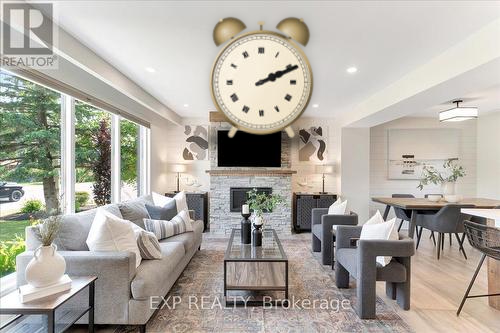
h=2 m=11
